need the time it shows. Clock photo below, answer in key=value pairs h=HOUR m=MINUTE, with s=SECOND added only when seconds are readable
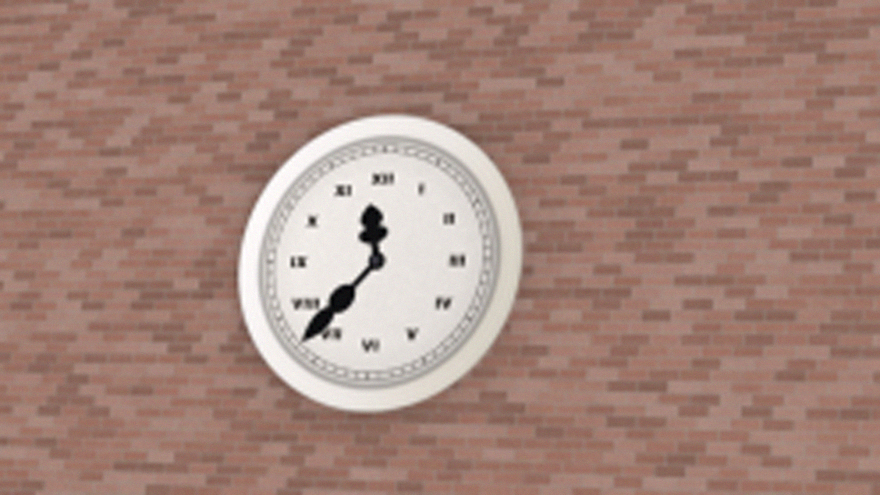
h=11 m=37
